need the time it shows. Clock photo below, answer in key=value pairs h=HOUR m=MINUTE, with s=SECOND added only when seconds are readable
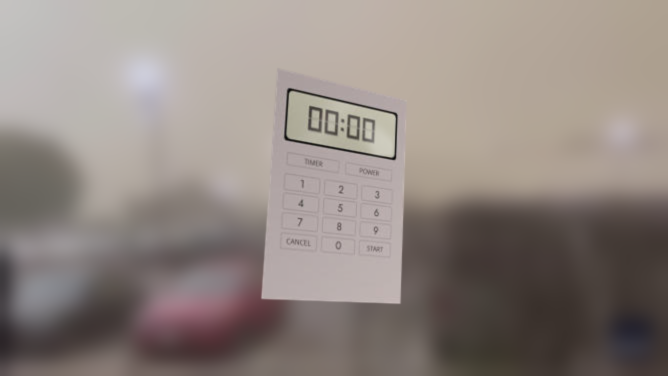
h=0 m=0
